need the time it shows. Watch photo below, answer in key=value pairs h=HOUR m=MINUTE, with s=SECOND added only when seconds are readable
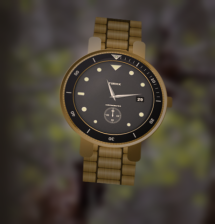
h=11 m=13
